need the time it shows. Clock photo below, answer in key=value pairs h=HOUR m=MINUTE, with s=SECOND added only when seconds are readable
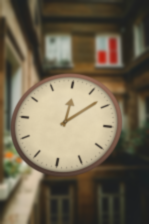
h=12 m=8
